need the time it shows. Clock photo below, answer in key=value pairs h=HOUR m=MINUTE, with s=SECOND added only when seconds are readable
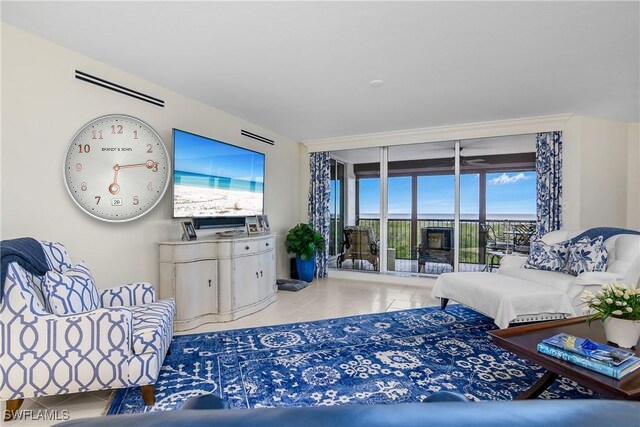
h=6 m=14
